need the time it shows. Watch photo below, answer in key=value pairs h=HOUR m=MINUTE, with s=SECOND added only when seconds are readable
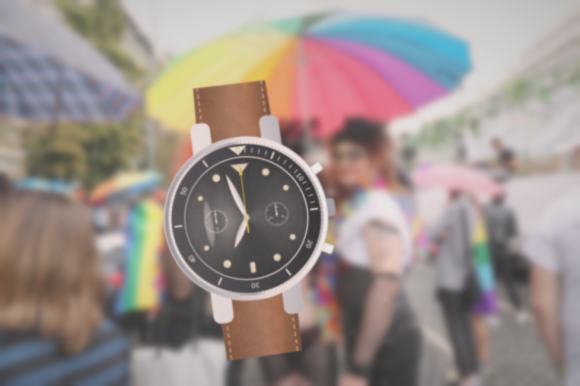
h=6 m=57
